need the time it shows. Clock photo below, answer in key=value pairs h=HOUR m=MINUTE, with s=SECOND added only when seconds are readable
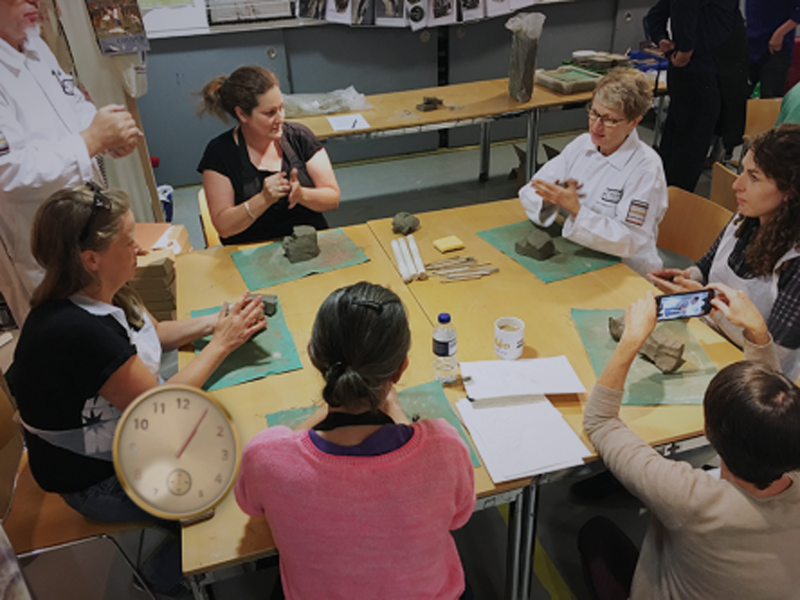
h=1 m=5
